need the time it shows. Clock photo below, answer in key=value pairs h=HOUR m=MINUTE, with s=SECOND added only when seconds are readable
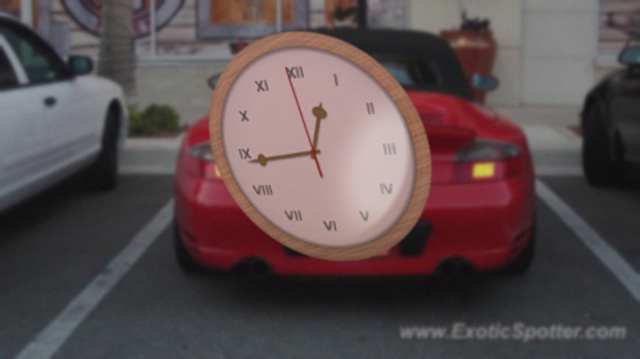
h=12 m=43 s=59
